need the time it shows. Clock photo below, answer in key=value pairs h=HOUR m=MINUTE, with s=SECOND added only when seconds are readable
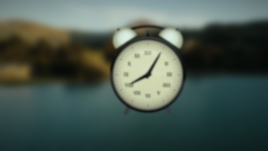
h=8 m=5
